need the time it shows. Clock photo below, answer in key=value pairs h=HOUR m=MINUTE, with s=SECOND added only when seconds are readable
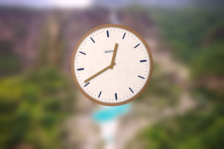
h=12 m=41
